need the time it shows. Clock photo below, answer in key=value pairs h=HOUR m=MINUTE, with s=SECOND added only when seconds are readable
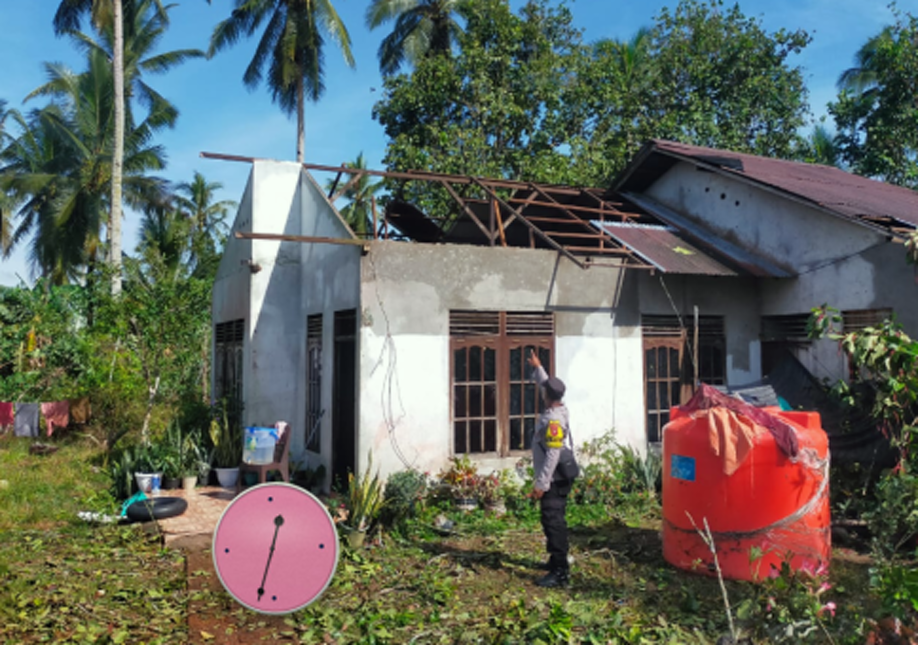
h=12 m=33
